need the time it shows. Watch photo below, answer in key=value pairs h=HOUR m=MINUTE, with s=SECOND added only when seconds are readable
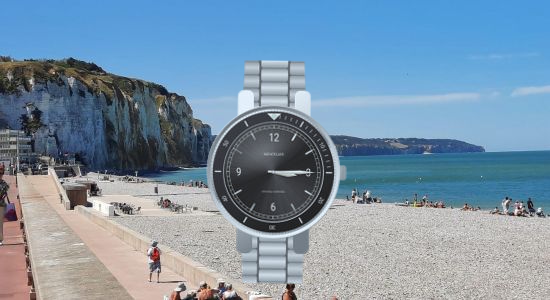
h=3 m=15
